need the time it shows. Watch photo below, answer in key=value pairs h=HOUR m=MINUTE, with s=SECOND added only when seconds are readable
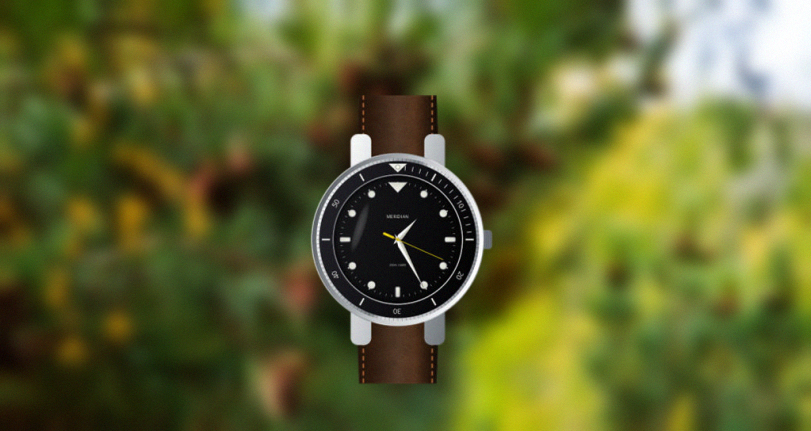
h=1 m=25 s=19
